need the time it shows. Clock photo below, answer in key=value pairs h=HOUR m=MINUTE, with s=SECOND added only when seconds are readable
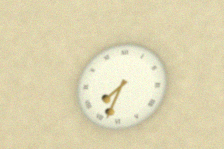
h=7 m=33
